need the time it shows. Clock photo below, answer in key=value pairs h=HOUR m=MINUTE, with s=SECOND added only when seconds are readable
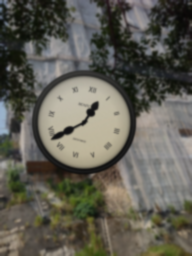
h=12 m=38
